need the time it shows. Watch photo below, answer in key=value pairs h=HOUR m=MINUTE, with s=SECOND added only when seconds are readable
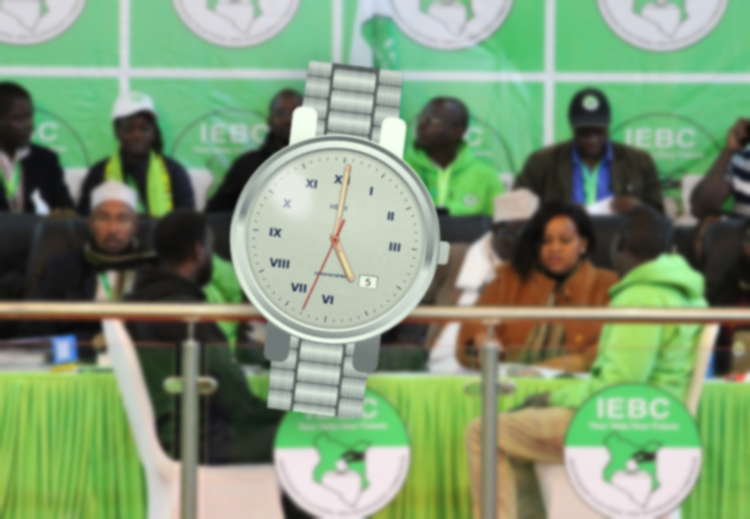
h=5 m=0 s=33
